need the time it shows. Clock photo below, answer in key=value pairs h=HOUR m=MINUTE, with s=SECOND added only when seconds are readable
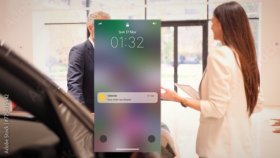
h=1 m=32
